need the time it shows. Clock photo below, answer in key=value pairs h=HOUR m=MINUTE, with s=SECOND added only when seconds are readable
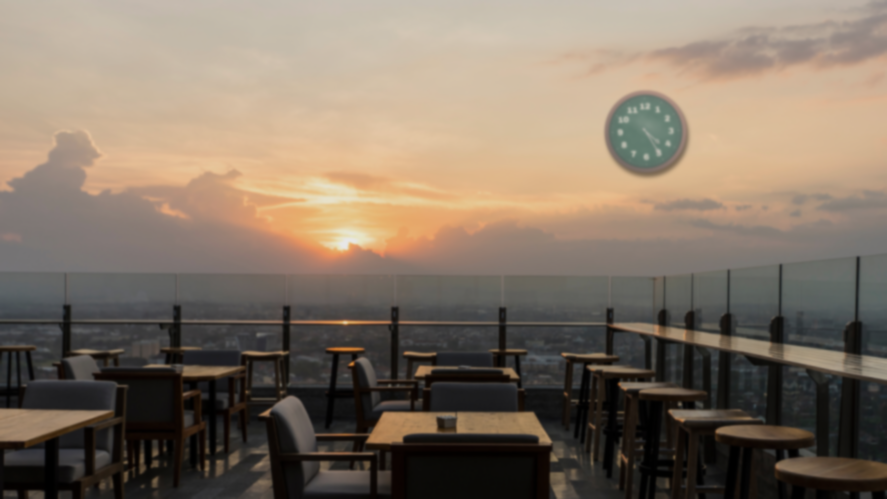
h=4 m=25
